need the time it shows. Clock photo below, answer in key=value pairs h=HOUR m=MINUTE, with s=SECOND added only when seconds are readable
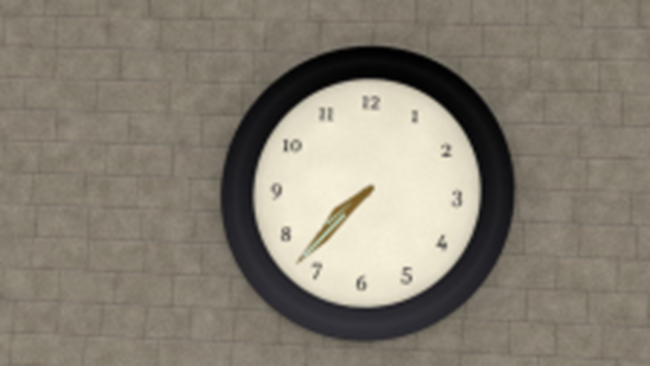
h=7 m=37
